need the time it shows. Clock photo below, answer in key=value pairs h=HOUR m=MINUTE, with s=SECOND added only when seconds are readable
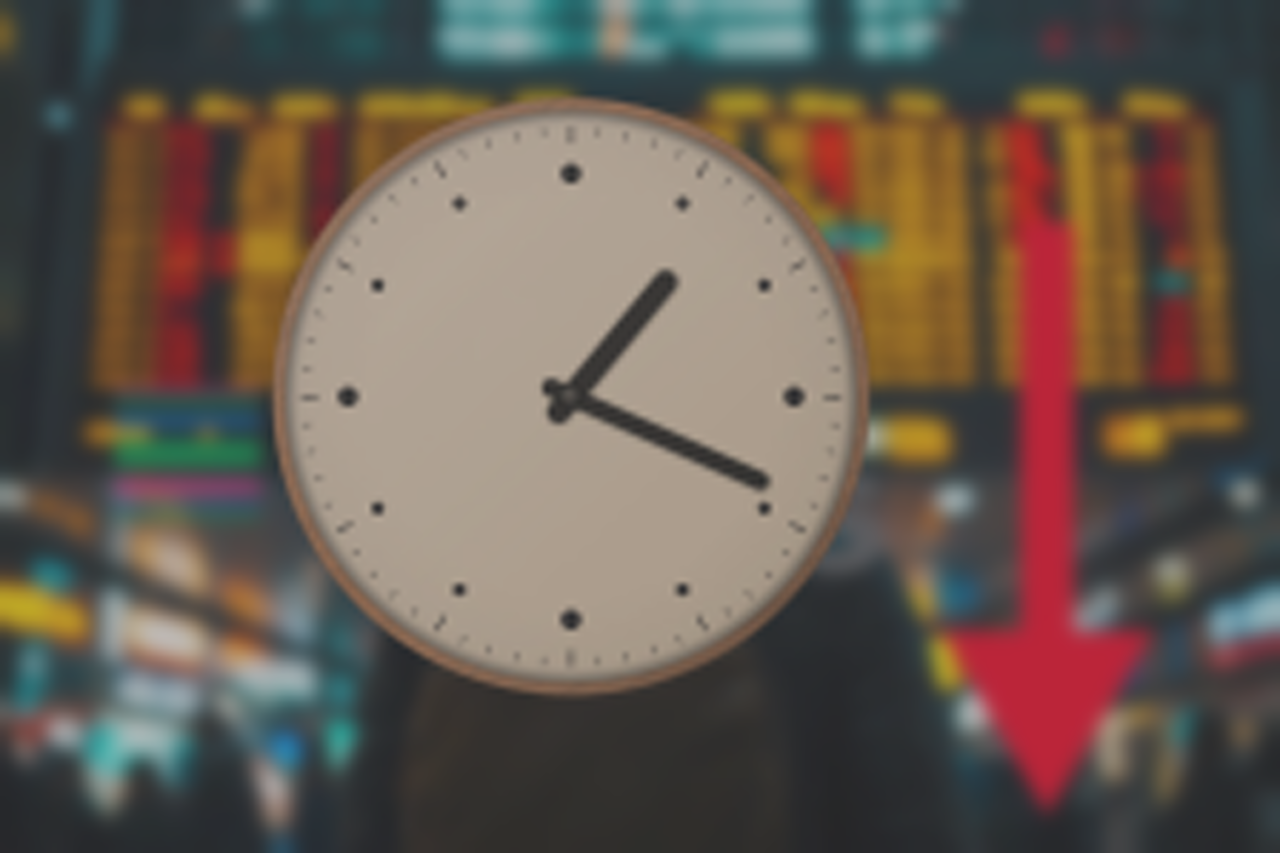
h=1 m=19
